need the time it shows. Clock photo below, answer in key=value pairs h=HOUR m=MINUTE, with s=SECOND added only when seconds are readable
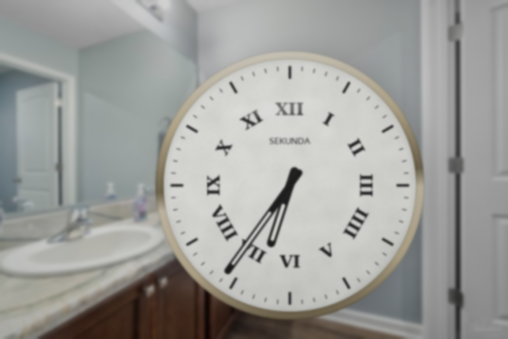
h=6 m=36
